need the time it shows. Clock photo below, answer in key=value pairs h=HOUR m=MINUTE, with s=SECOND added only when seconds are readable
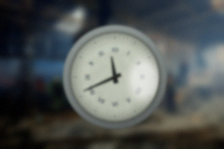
h=11 m=41
